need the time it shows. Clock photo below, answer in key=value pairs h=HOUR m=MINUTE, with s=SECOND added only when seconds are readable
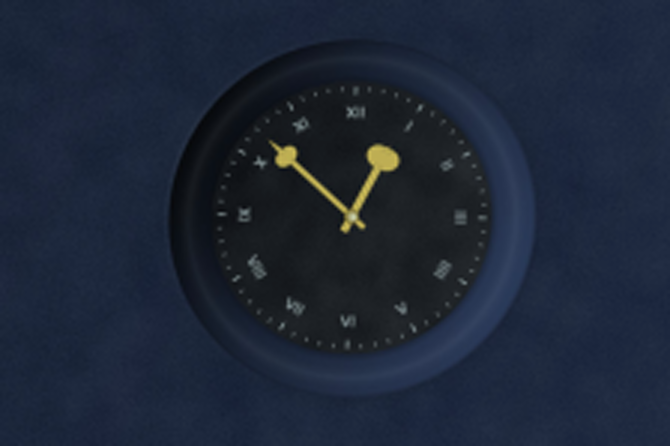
h=12 m=52
